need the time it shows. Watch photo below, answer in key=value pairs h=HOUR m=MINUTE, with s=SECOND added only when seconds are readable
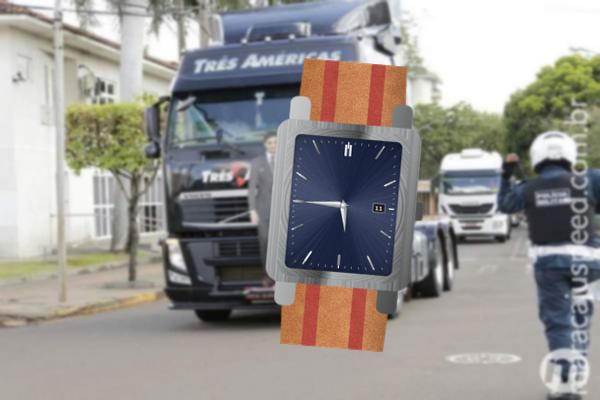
h=5 m=45
